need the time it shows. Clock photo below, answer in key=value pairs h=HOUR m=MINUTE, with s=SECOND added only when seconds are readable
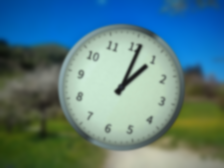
h=1 m=1
